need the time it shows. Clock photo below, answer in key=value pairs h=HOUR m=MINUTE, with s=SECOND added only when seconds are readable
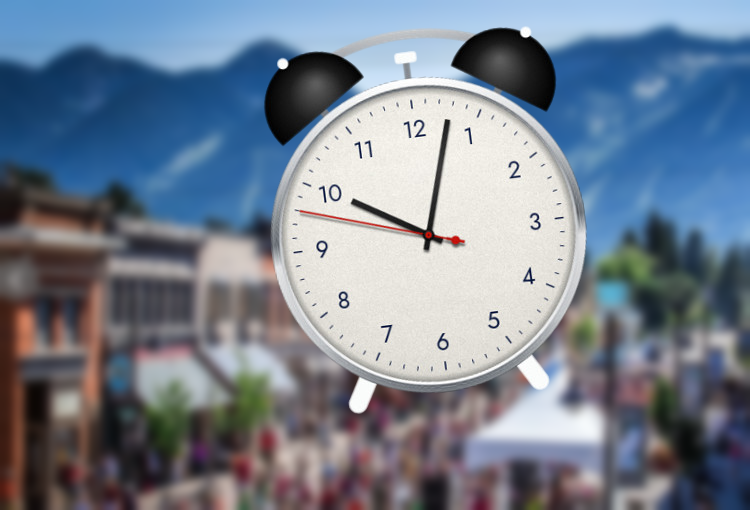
h=10 m=2 s=48
